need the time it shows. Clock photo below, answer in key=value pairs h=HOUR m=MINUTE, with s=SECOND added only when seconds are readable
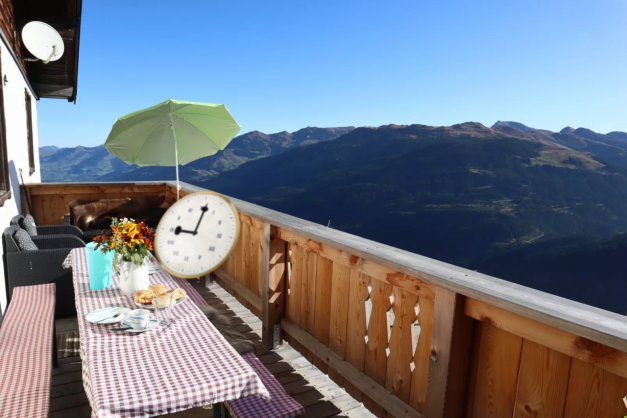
h=9 m=1
